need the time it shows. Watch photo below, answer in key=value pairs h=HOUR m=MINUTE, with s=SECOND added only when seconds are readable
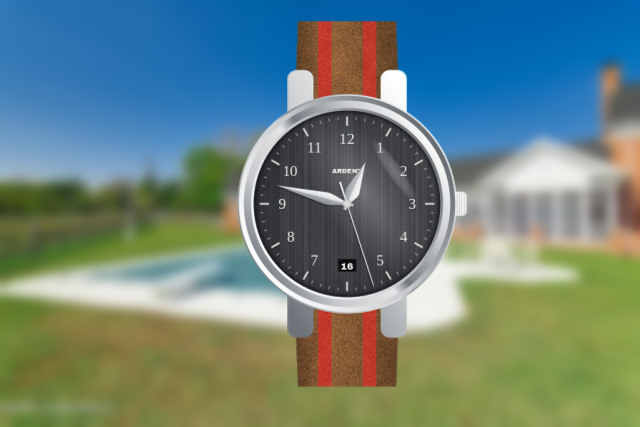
h=12 m=47 s=27
